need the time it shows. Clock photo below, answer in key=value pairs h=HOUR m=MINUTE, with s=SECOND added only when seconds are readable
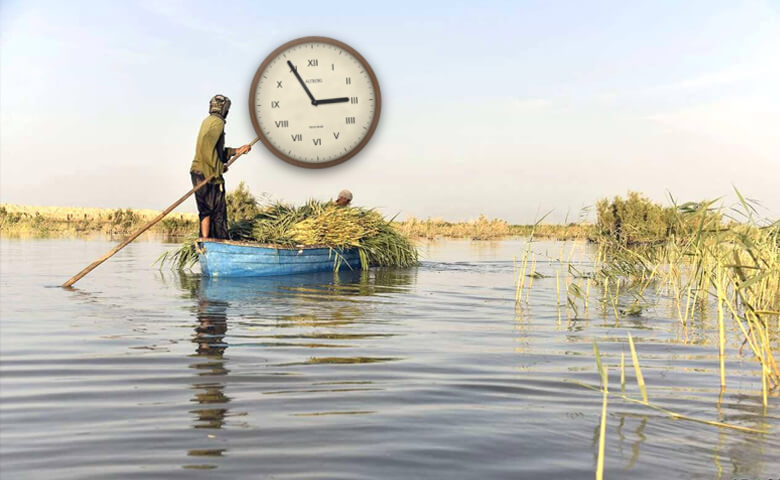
h=2 m=55
